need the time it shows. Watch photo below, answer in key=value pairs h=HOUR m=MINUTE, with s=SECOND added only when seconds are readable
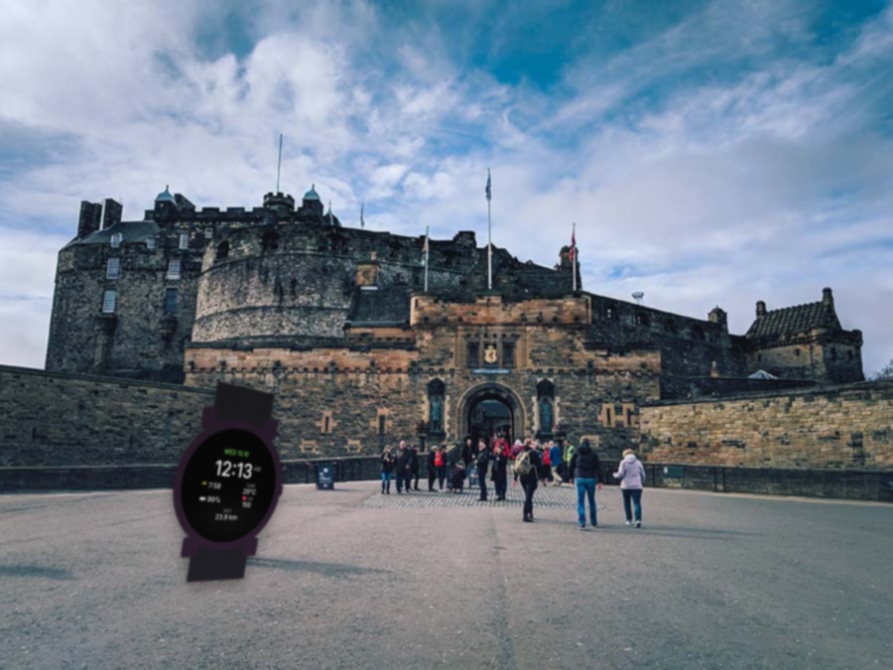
h=12 m=13
